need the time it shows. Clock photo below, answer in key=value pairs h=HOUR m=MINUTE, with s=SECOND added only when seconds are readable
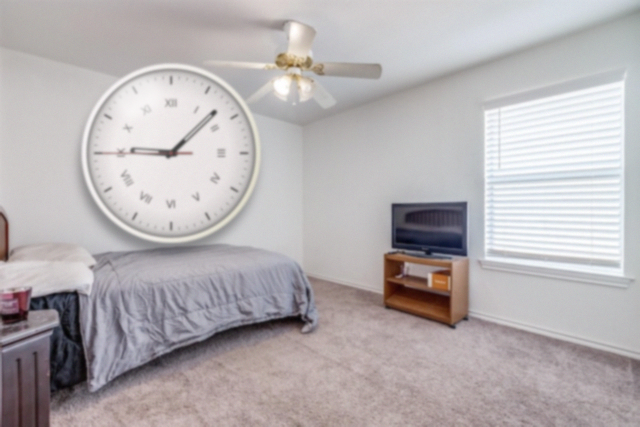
h=9 m=7 s=45
